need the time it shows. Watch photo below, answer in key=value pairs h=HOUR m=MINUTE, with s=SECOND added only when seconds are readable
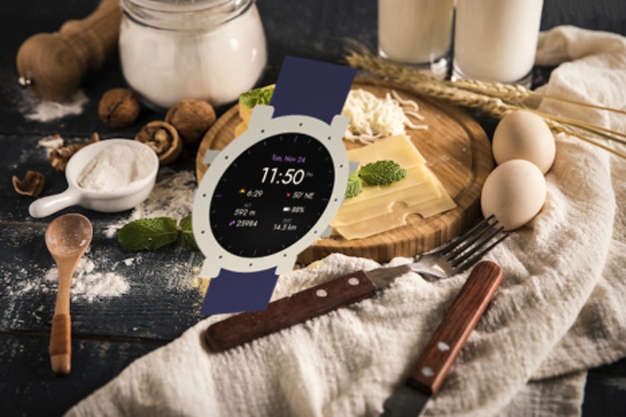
h=11 m=50
